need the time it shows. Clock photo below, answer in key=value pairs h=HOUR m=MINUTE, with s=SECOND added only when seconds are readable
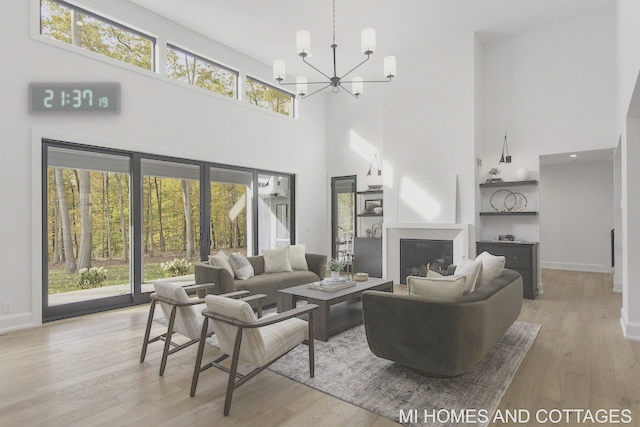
h=21 m=37 s=19
